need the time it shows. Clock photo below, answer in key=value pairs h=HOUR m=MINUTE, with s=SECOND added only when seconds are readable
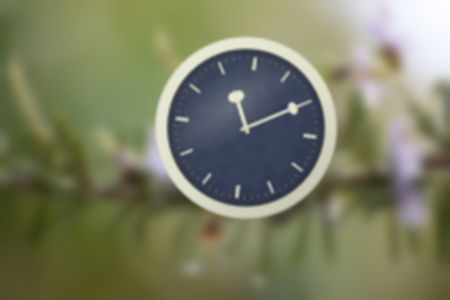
h=11 m=10
